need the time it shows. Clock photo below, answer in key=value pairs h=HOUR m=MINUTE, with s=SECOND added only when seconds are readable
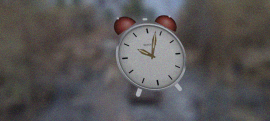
h=10 m=3
